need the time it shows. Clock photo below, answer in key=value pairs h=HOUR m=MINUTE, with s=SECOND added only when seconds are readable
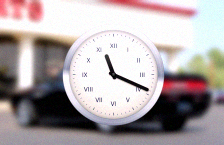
h=11 m=19
